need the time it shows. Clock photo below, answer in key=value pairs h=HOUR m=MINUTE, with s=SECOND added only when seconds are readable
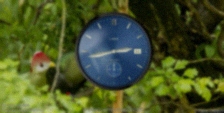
h=2 m=43
